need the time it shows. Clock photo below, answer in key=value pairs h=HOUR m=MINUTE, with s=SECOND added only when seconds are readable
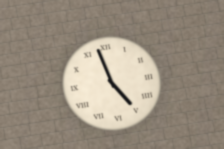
h=4 m=58
